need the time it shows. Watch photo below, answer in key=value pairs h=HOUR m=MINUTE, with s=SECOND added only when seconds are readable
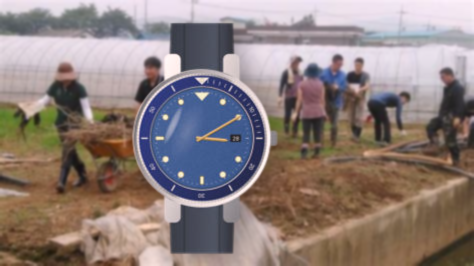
h=3 m=10
